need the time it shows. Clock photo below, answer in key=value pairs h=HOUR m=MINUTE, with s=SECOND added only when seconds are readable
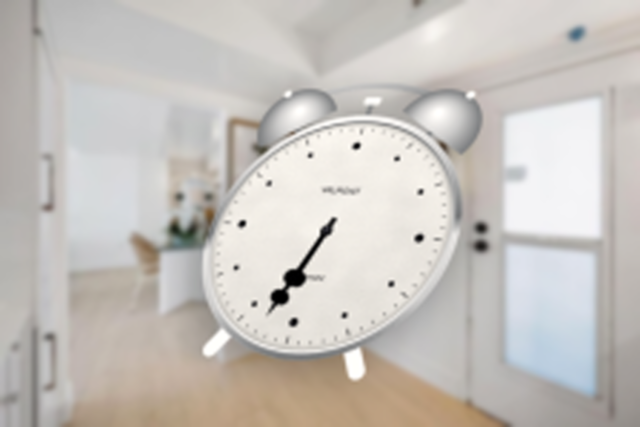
h=6 m=33
